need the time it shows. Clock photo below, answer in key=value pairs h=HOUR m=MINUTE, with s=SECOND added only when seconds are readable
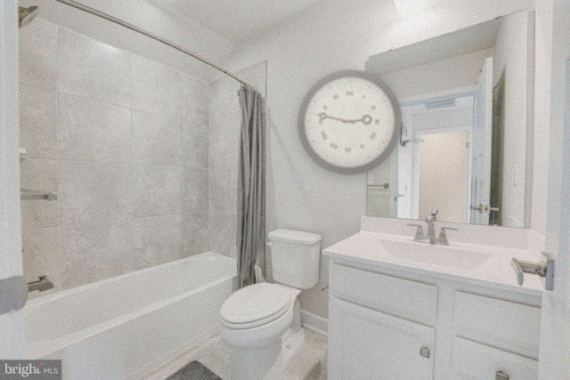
h=2 m=47
